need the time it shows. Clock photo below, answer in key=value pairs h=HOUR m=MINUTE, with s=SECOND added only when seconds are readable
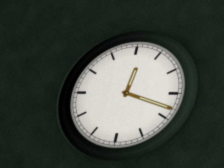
h=12 m=18
